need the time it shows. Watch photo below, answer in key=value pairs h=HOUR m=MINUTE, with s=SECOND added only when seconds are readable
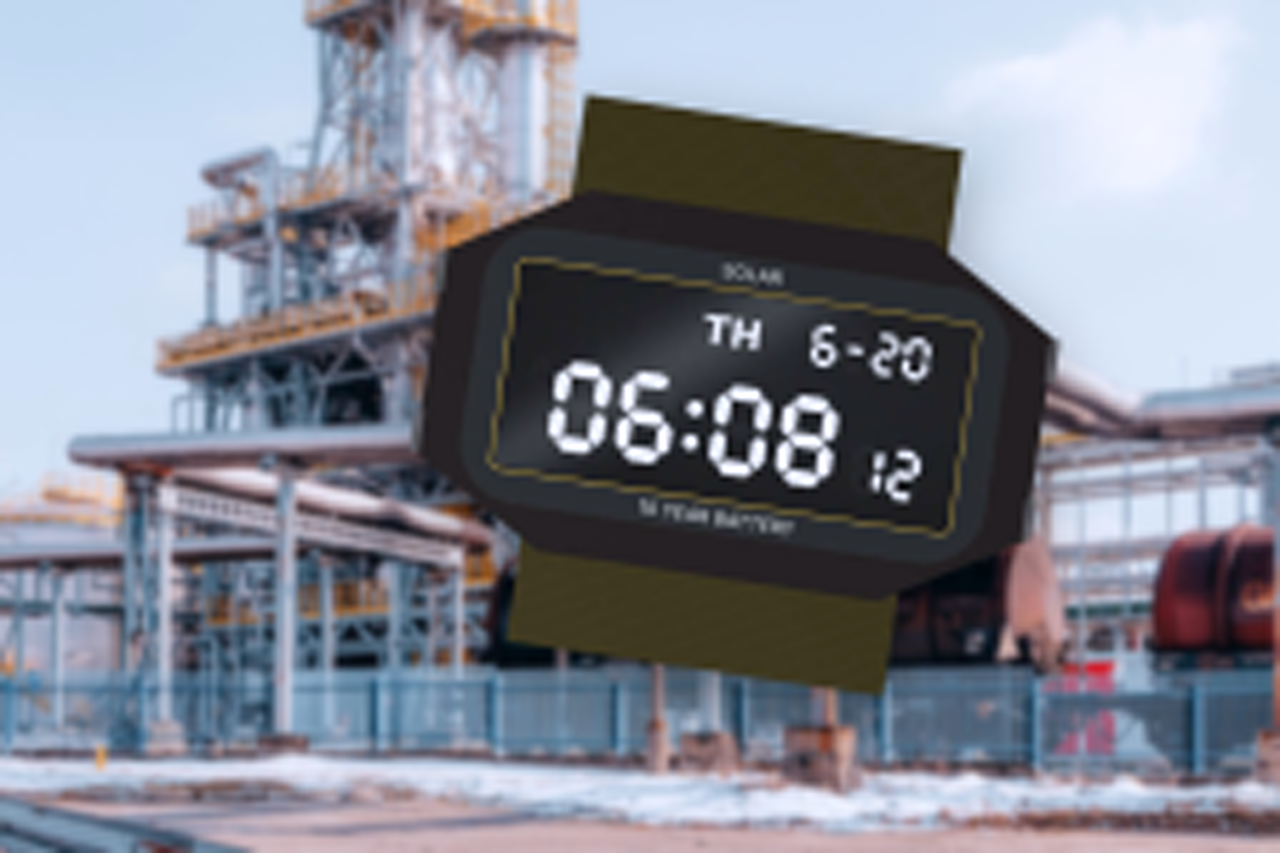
h=6 m=8 s=12
